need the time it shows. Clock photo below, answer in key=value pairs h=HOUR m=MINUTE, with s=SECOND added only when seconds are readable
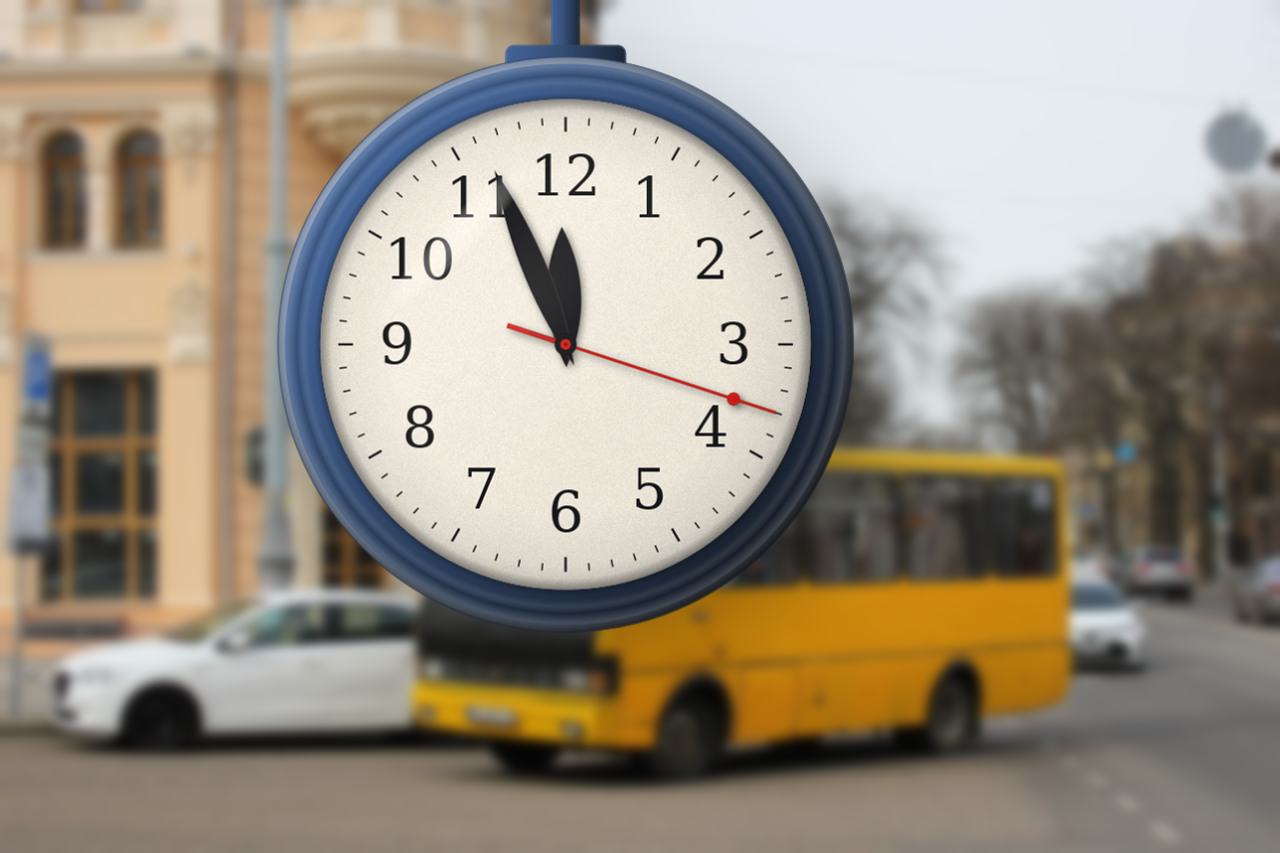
h=11 m=56 s=18
